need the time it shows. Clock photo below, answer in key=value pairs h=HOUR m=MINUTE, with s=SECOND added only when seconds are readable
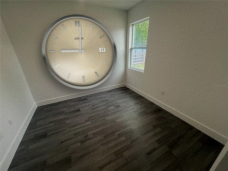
h=9 m=1
